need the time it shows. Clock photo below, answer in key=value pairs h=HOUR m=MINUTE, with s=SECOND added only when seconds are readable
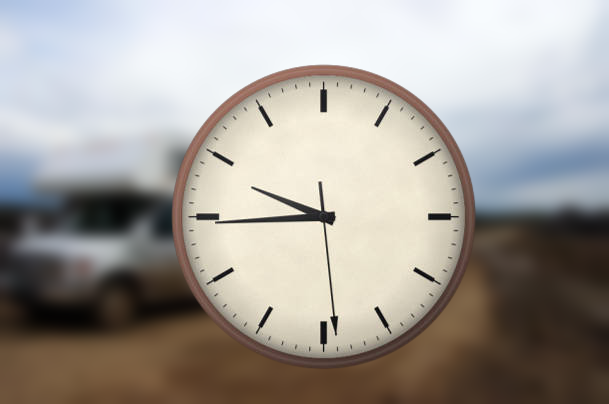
h=9 m=44 s=29
